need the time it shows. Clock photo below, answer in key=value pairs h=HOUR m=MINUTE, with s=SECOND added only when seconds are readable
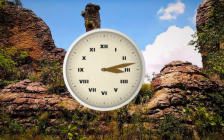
h=3 m=13
